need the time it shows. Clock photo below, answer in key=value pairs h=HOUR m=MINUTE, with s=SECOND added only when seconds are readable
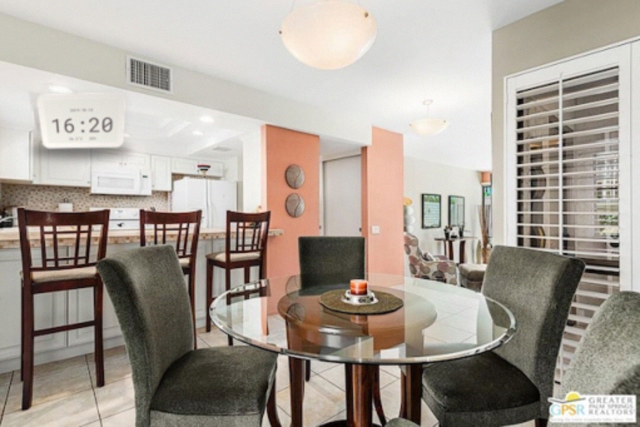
h=16 m=20
